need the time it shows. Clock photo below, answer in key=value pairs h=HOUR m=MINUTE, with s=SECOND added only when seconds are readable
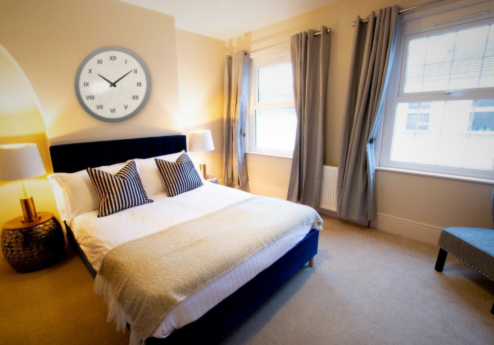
h=10 m=9
